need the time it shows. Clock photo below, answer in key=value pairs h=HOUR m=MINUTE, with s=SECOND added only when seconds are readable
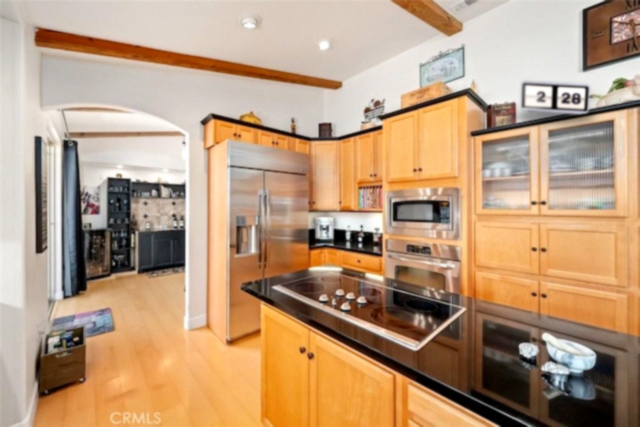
h=2 m=28
